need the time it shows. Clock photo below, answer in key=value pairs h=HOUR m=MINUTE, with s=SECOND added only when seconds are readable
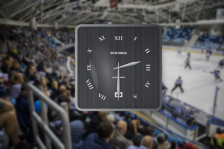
h=2 m=30
